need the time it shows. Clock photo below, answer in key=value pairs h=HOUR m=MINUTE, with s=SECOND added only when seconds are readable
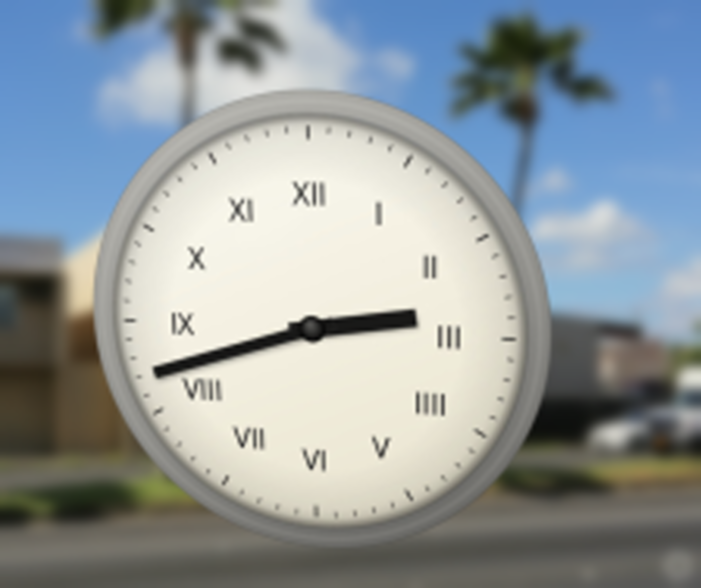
h=2 m=42
